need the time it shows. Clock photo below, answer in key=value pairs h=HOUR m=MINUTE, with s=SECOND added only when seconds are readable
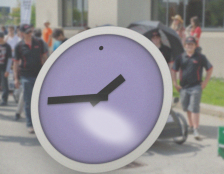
h=1 m=45
